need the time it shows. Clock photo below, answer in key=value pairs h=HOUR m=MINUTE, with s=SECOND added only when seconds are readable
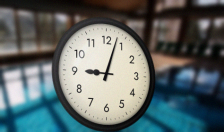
h=9 m=3
